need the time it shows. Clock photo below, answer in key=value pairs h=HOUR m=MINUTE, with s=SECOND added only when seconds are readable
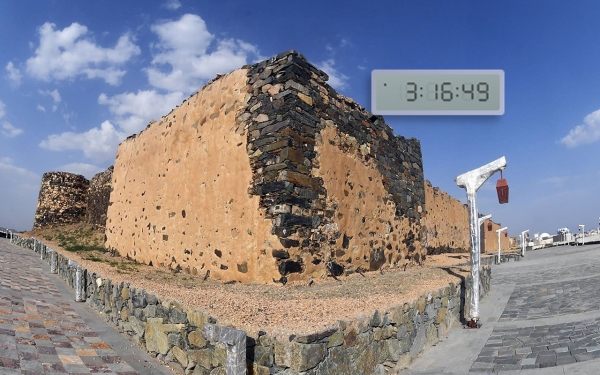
h=3 m=16 s=49
